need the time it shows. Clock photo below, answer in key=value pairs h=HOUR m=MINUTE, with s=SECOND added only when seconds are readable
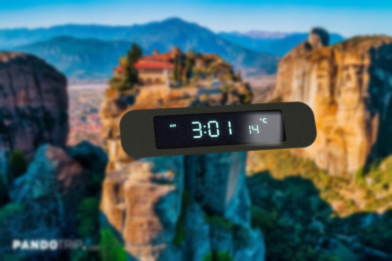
h=3 m=1
